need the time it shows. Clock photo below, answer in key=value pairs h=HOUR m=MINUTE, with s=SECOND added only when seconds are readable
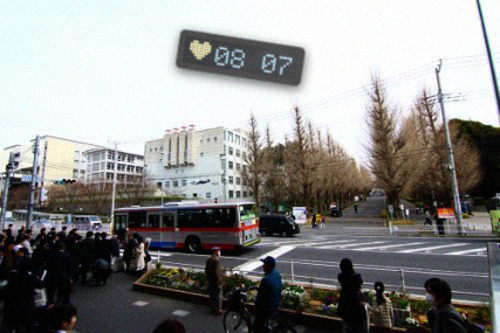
h=8 m=7
